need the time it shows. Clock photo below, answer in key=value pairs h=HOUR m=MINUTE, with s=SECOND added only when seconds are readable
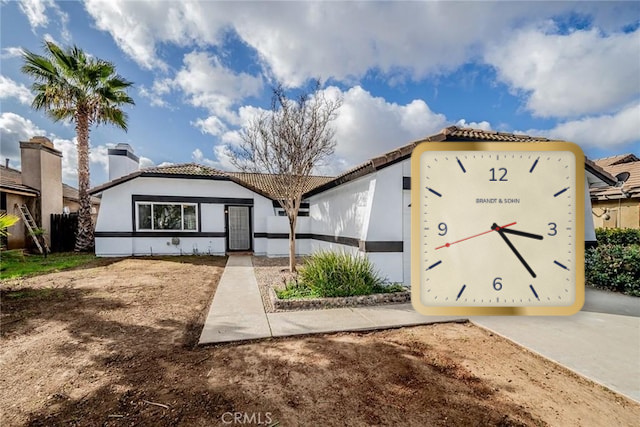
h=3 m=23 s=42
